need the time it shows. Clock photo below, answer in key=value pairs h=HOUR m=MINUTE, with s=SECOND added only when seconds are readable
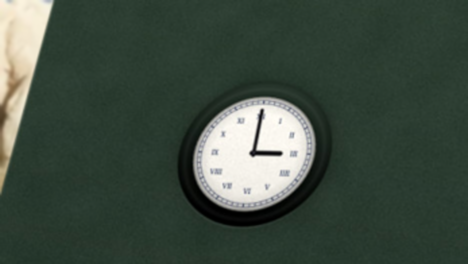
h=3 m=0
